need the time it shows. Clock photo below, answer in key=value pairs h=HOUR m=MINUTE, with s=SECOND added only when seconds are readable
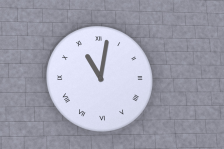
h=11 m=2
